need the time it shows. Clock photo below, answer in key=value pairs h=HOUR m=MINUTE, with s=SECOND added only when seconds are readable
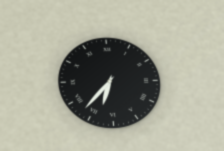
h=6 m=37
